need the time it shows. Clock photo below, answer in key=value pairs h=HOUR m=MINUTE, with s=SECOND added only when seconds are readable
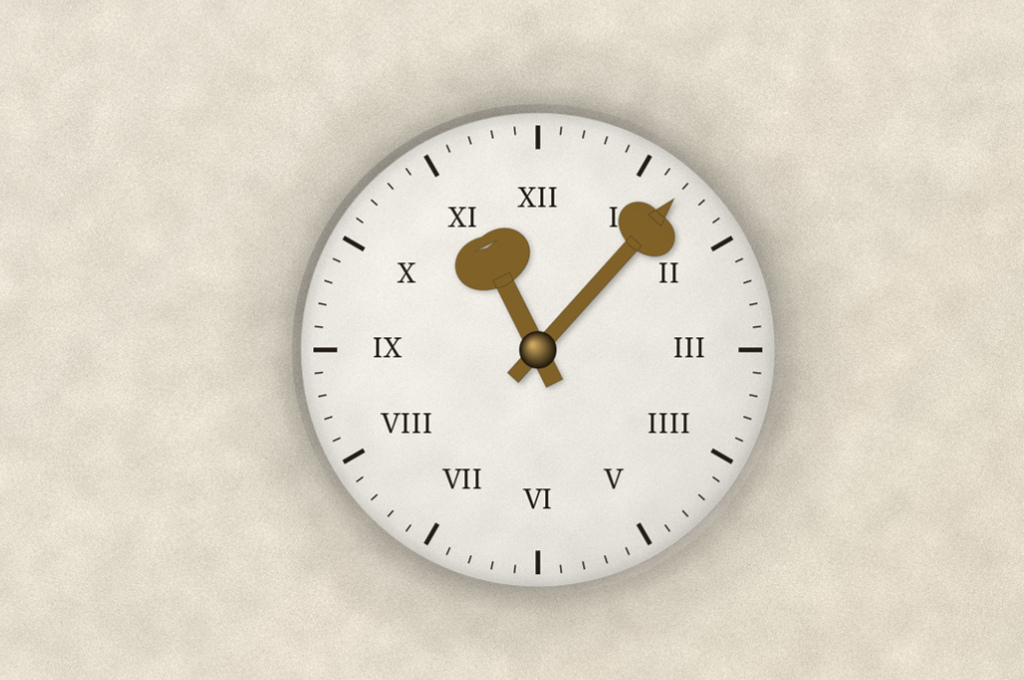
h=11 m=7
